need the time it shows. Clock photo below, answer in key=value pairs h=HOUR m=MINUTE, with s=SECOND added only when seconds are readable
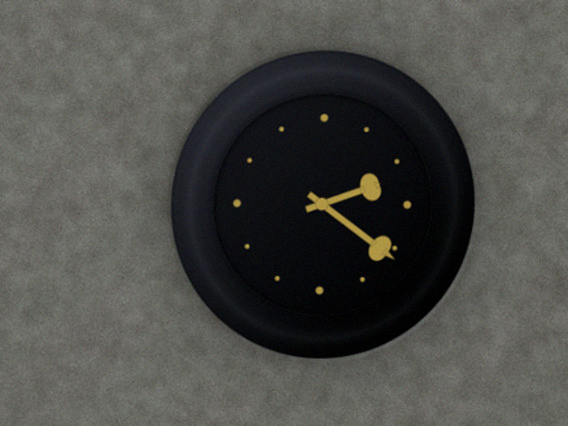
h=2 m=21
